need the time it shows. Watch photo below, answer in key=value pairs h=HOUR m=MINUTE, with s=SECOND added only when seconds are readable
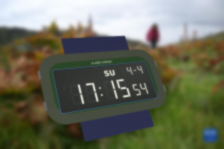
h=17 m=15 s=54
